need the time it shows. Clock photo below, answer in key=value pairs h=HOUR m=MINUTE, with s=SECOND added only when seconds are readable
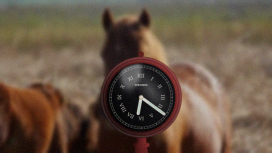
h=6 m=21
